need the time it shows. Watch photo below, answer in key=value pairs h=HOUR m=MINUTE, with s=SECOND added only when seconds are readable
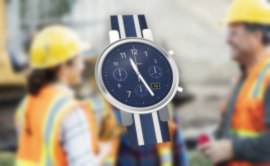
h=11 m=26
